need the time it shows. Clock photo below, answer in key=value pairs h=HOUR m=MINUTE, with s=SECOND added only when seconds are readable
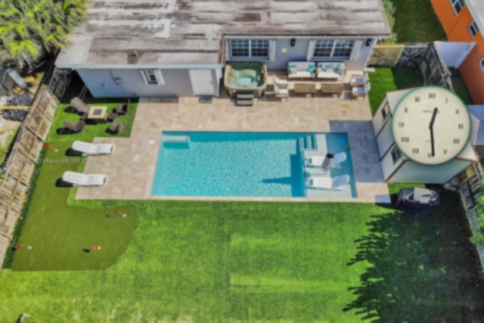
h=12 m=29
